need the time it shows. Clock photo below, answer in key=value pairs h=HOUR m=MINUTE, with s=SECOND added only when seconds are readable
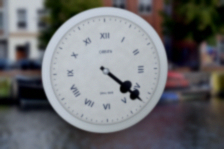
h=4 m=22
